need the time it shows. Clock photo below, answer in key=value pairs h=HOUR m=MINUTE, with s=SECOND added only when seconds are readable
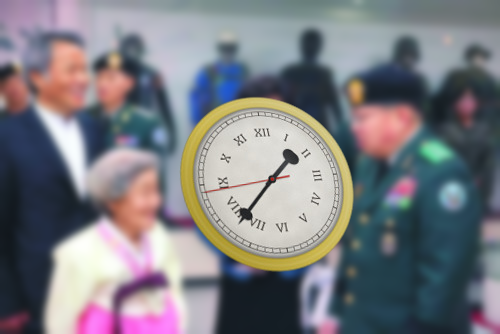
h=1 m=37 s=44
